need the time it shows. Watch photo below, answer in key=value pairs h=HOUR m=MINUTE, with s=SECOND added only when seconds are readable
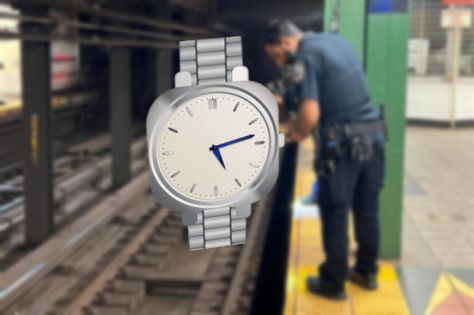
h=5 m=13
